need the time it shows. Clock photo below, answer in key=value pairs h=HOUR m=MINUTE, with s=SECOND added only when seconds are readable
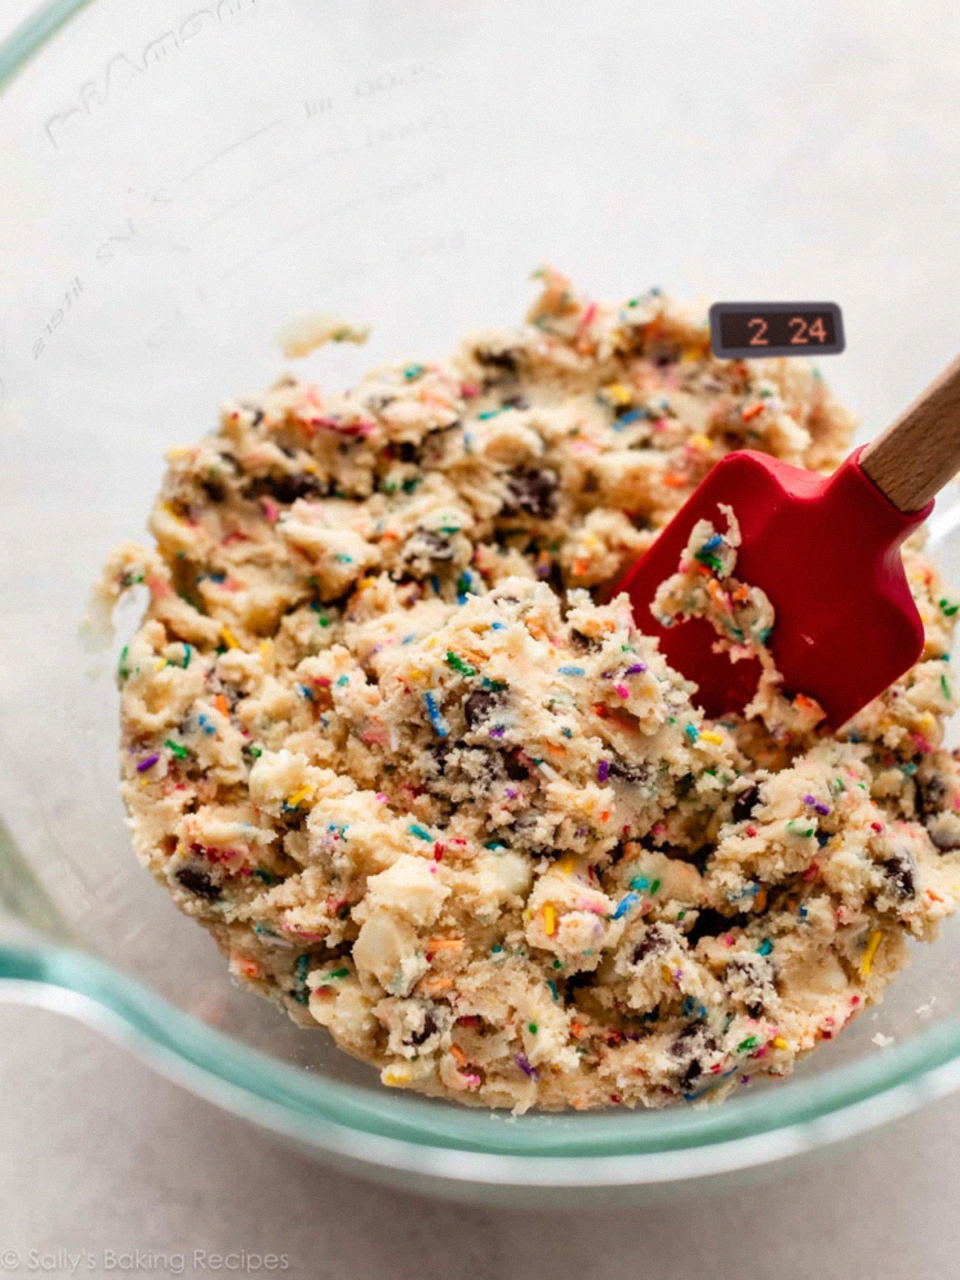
h=2 m=24
